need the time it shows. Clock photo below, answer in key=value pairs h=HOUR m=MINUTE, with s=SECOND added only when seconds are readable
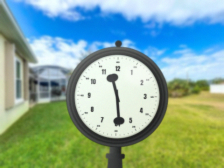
h=11 m=29
